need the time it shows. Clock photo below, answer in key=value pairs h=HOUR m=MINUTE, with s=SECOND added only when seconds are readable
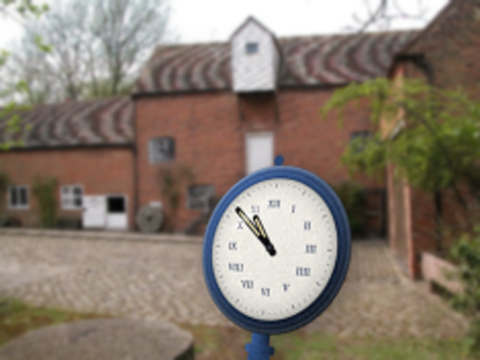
h=10 m=52
